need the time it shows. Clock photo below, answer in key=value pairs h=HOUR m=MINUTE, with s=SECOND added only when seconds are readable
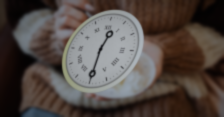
h=12 m=30
